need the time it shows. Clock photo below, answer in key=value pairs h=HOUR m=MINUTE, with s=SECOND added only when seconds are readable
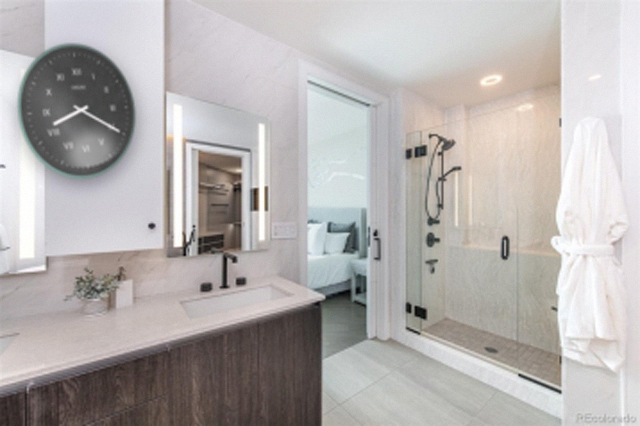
h=8 m=20
